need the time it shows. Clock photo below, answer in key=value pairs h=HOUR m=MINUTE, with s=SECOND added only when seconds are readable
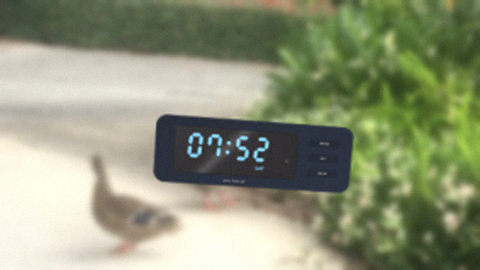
h=7 m=52
